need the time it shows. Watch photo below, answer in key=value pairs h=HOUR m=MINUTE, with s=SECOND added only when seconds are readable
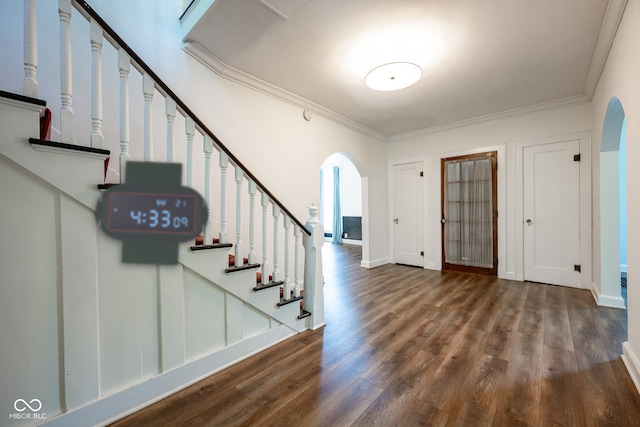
h=4 m=33 s=9
